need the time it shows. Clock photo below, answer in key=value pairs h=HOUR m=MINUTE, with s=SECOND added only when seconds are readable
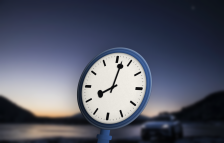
h=8 m=2
